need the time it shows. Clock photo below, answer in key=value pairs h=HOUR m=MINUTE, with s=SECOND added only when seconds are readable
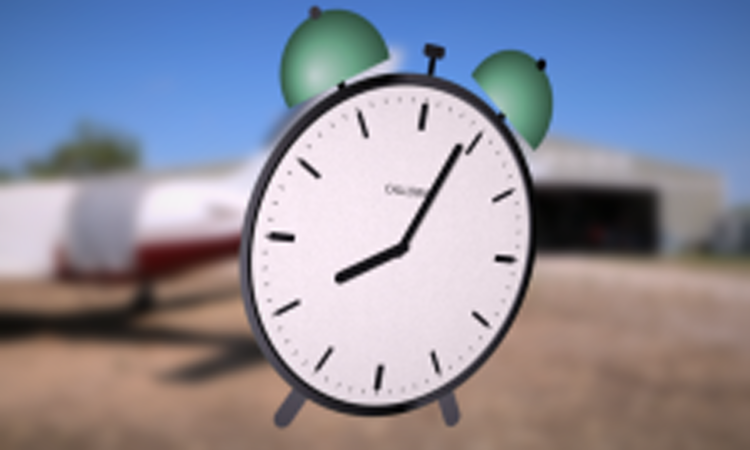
h=8 m=4
